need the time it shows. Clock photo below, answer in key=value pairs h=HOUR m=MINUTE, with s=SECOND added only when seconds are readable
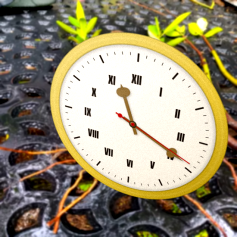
h=11 m=19 s=19
